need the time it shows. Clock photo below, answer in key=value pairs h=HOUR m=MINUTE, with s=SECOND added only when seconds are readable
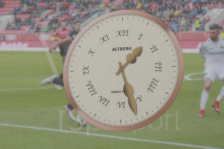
h=1 m=27
